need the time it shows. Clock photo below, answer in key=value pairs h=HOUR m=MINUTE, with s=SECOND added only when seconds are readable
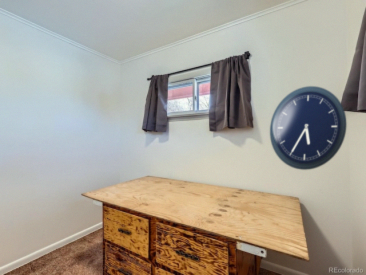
h=5 m=35
